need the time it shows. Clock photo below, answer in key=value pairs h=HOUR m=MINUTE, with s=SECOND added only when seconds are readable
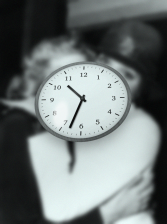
h=10 m=33
